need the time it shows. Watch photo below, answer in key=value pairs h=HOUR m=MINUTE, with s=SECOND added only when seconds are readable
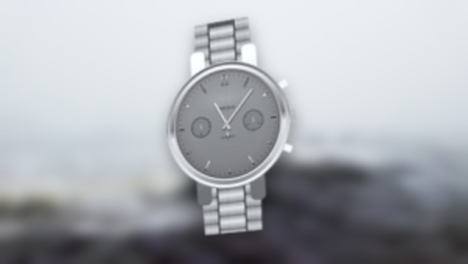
h=11 m=7
